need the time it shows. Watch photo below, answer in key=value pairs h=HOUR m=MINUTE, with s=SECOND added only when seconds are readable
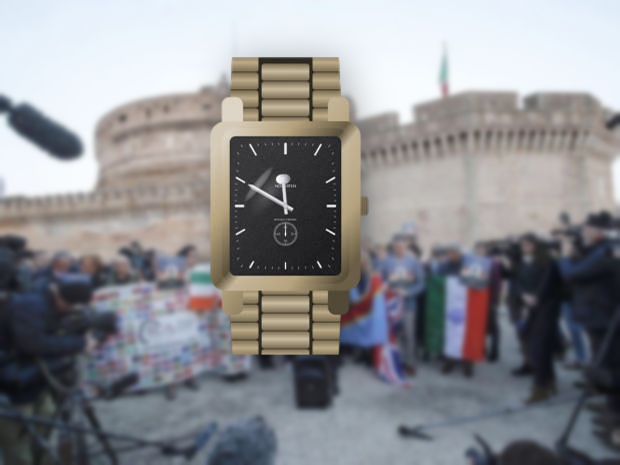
h=11 m=50
